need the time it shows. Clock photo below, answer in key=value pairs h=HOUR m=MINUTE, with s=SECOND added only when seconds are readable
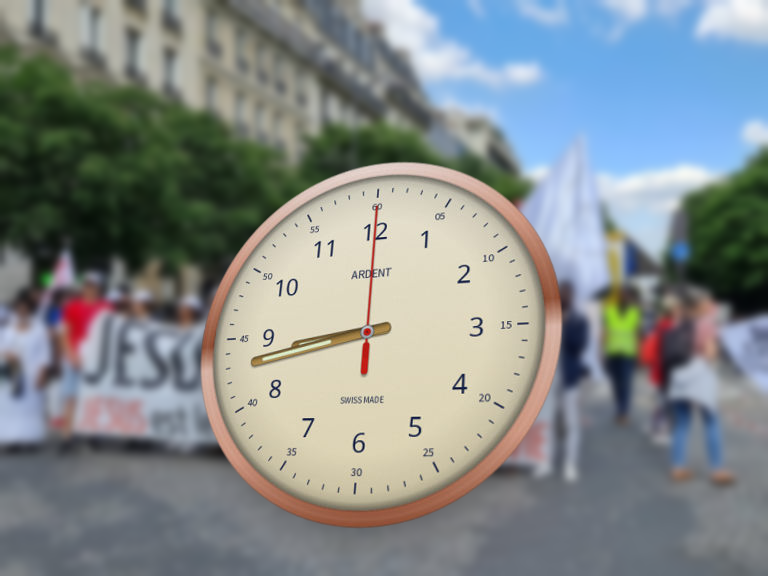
h=8 m=43 s=0
